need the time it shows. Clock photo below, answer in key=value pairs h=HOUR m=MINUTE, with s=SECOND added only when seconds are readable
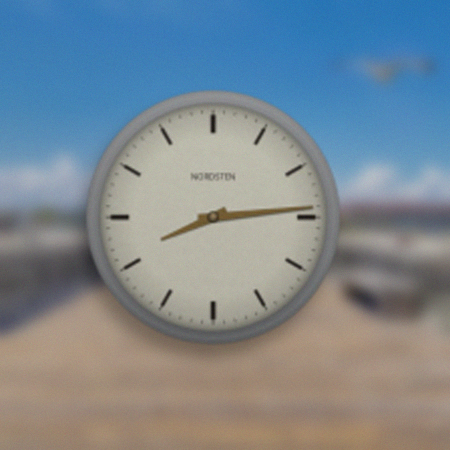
h=8 m=14
